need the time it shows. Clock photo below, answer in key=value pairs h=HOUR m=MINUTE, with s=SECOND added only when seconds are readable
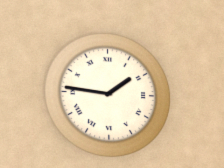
h=1 m=46
